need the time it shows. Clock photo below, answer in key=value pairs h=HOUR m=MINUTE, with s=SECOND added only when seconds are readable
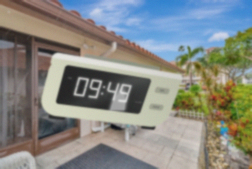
h=9 m=49
